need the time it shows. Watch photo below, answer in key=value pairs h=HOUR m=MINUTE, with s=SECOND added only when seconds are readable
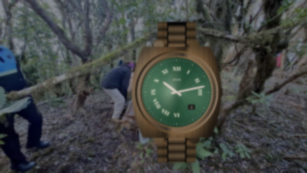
h=10 m=13
